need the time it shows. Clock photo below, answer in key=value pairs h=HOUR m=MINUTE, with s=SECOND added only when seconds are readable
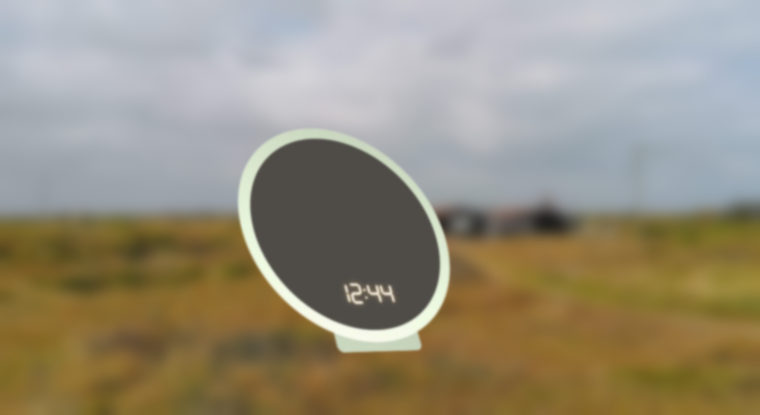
h=12 m=44
